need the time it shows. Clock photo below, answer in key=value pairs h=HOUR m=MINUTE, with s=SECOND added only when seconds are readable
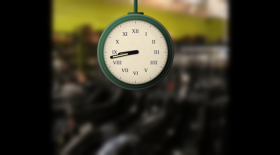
h=8 m=43
